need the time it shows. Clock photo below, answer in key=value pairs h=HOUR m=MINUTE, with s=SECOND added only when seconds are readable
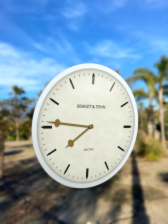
h=7 m=46
